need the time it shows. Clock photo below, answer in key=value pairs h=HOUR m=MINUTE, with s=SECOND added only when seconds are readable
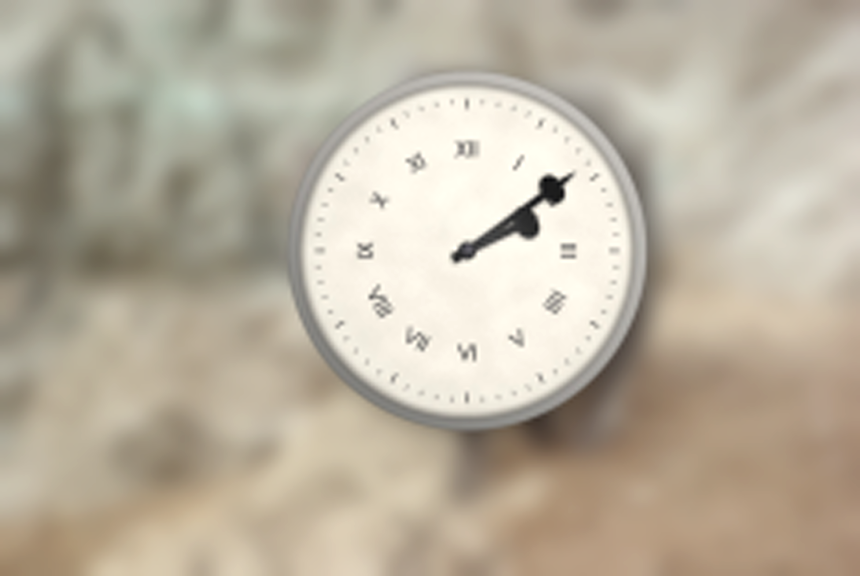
h=2 m=9
